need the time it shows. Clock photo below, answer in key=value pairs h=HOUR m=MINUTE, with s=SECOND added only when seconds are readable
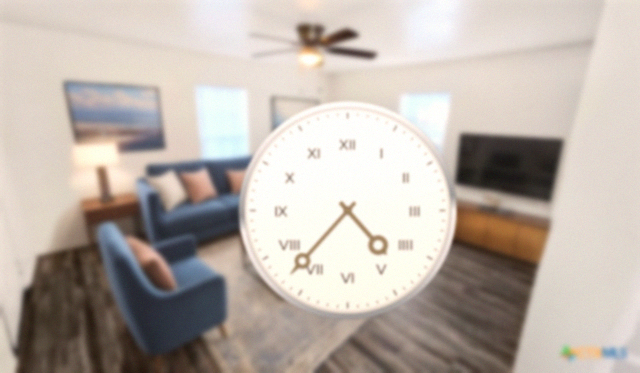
h=4 m=37
